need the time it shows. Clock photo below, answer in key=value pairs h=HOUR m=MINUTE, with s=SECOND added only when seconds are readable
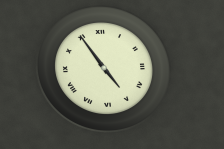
h=4 m=55
